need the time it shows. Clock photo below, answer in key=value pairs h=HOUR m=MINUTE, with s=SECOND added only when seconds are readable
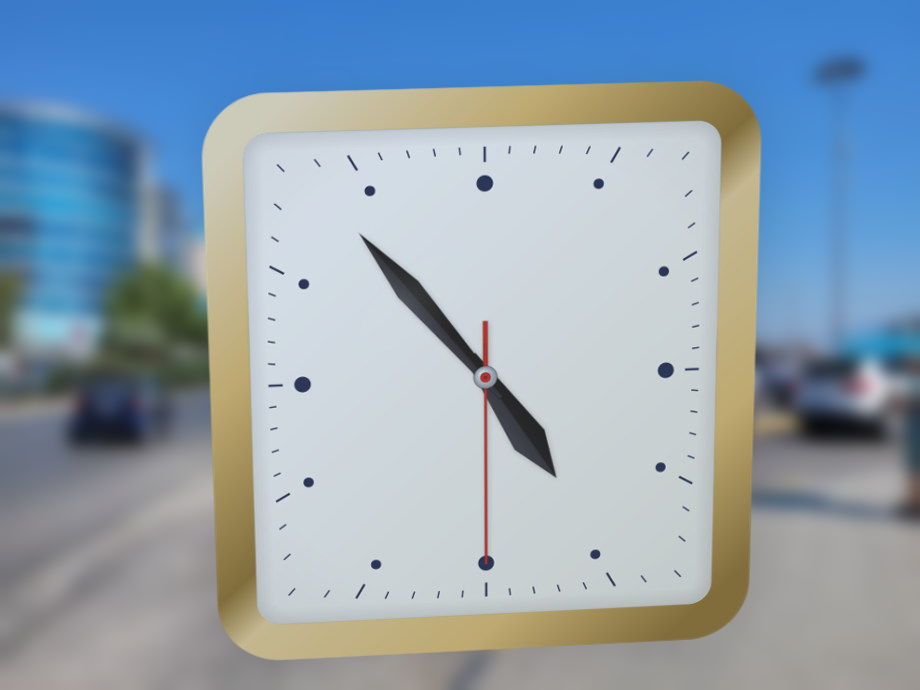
h=4 m=53 s=30
